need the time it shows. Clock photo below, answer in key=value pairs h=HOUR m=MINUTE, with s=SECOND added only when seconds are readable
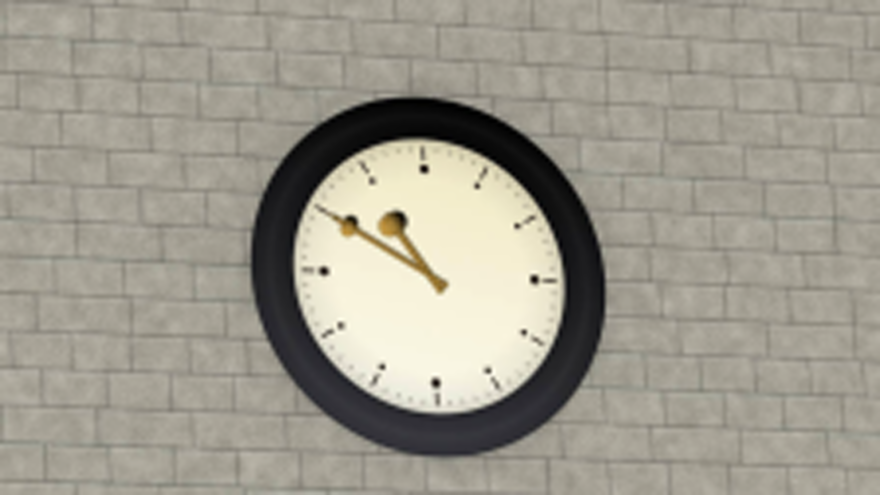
h=10 m=50
